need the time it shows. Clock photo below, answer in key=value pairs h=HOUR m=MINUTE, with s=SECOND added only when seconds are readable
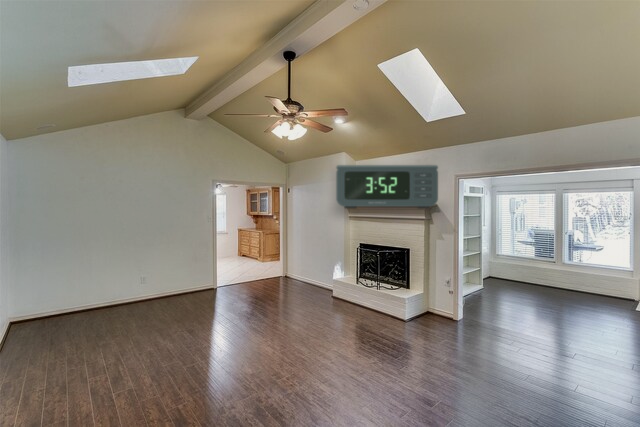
h=3 m=52
